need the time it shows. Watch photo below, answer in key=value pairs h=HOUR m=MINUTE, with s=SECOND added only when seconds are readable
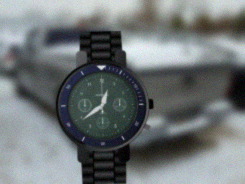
h=12 m=39
